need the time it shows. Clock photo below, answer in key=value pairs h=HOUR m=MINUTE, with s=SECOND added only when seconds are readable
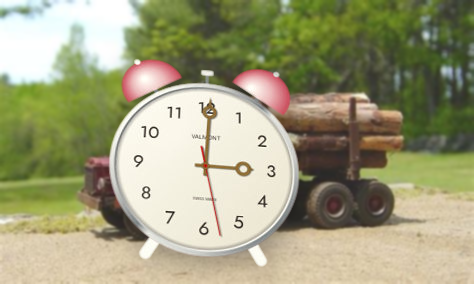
h=3 m=0 s=28
